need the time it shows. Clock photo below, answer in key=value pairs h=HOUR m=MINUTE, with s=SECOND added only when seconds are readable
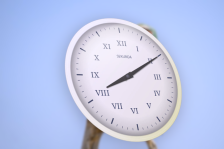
h=8 m=10
